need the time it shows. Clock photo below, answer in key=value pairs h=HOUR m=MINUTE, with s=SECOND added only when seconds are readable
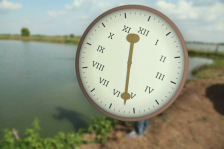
h=11 m=27
